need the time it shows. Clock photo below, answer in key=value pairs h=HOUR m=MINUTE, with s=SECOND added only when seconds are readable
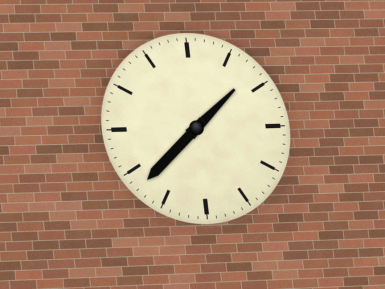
h=1 m=38
